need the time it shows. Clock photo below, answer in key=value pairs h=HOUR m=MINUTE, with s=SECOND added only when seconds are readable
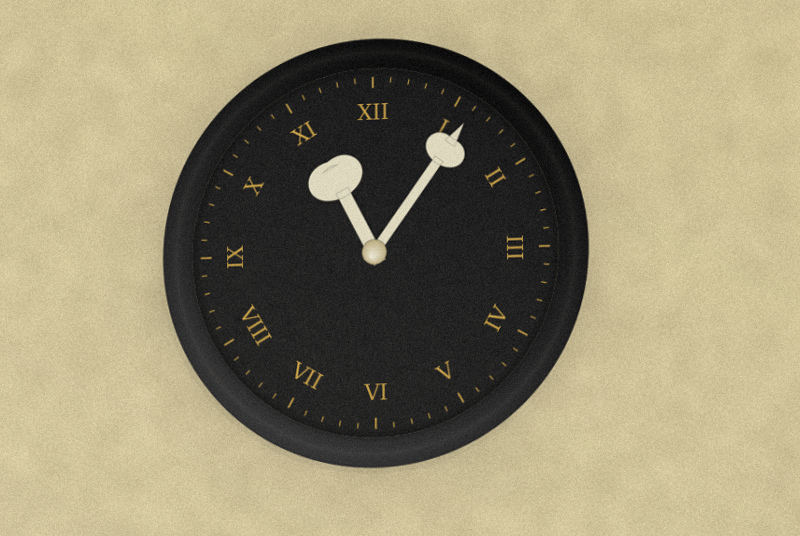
h=11 m=6
